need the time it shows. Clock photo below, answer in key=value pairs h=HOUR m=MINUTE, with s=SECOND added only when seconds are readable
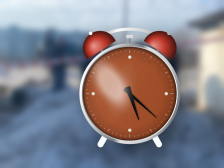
h=5 m=22
